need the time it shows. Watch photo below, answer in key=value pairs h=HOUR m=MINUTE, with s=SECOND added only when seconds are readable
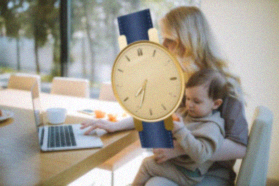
h=7 m=34
